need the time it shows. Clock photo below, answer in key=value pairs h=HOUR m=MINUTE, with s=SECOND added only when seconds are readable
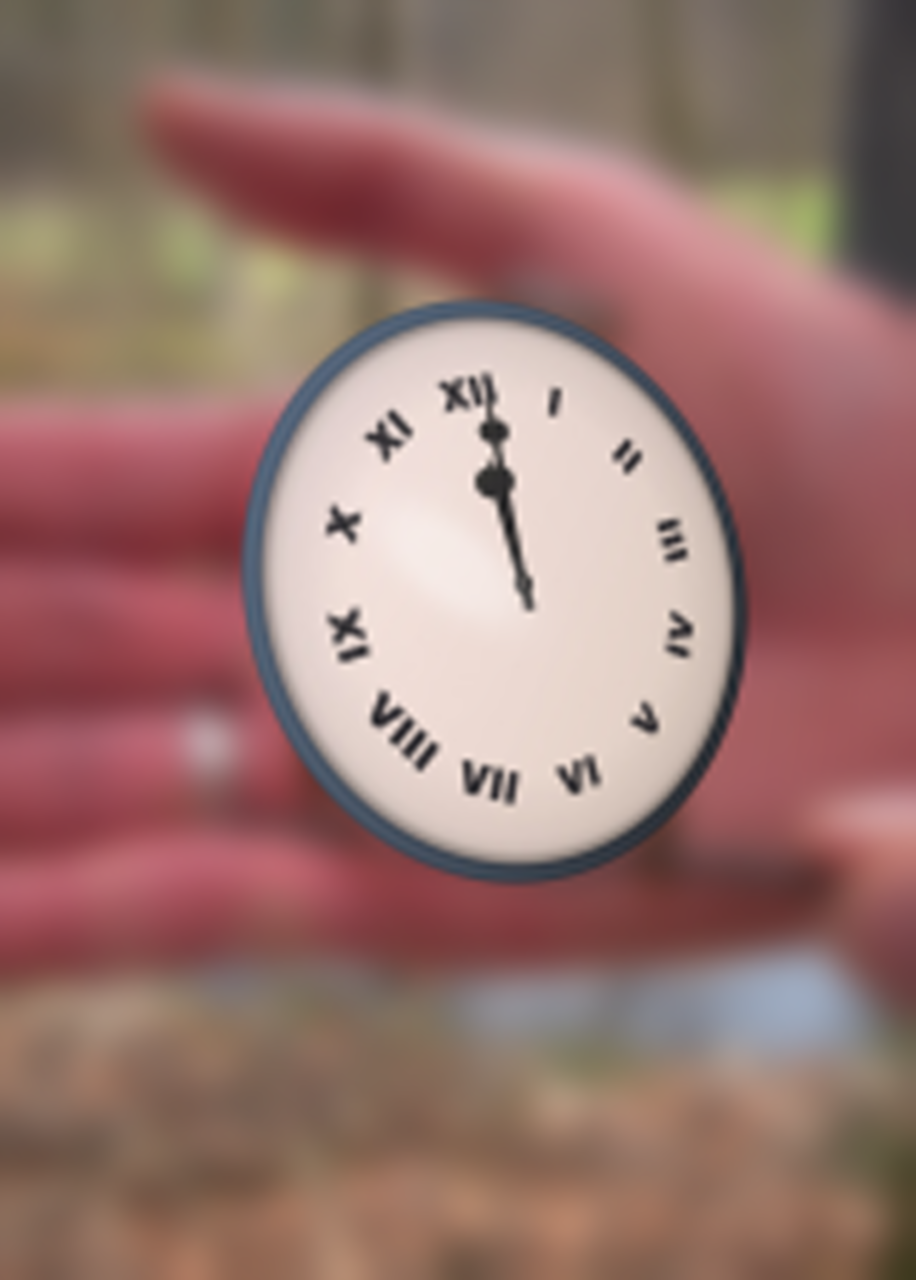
h=12 m=1
